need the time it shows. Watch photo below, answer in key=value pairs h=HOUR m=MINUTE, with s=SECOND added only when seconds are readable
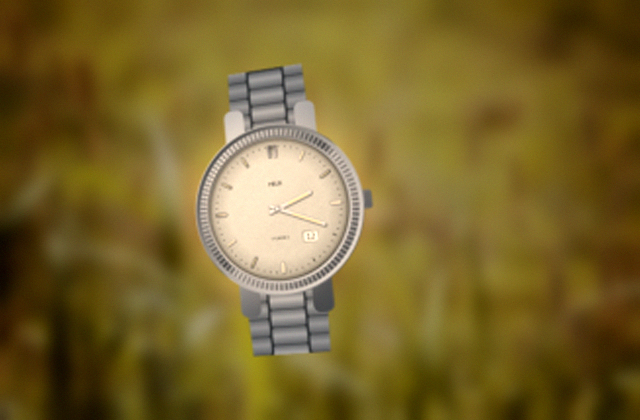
h=2 m=19
